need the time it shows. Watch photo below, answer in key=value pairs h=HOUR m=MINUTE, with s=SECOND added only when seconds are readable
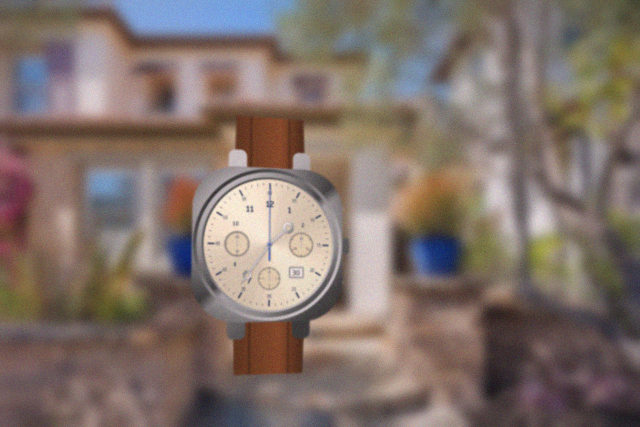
h=1 m=36
